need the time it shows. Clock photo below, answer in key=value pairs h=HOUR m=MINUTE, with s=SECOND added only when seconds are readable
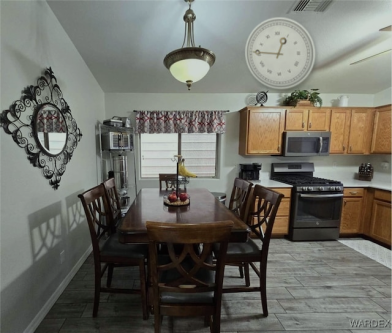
h=12 m=46
